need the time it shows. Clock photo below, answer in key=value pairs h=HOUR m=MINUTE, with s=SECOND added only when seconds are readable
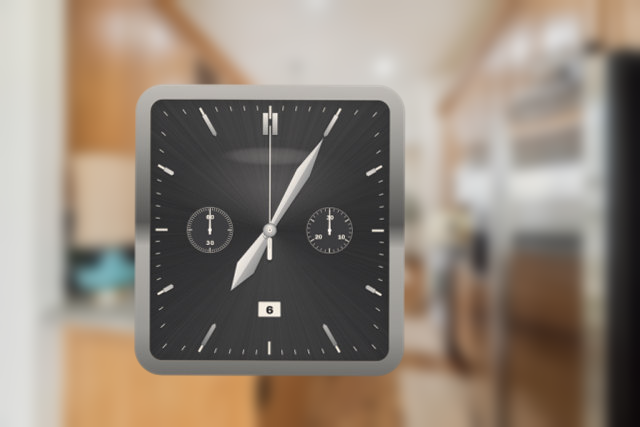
h=7 m=5
